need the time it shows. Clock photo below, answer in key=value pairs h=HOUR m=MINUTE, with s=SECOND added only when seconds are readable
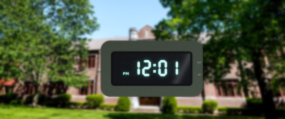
h=12 m=1
